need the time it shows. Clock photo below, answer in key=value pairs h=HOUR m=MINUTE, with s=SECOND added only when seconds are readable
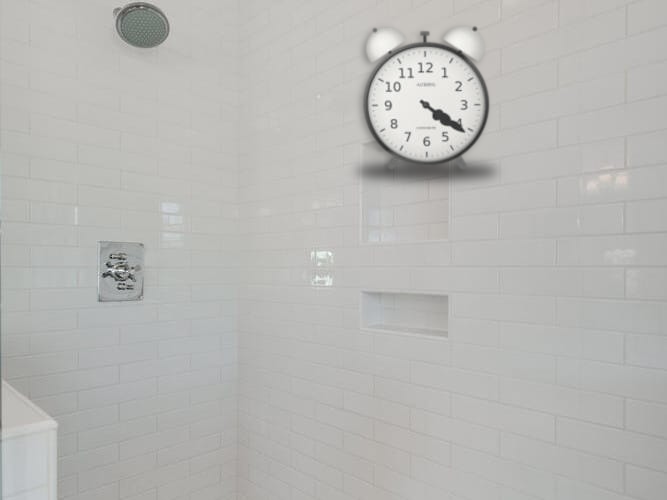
h=4 m=21
